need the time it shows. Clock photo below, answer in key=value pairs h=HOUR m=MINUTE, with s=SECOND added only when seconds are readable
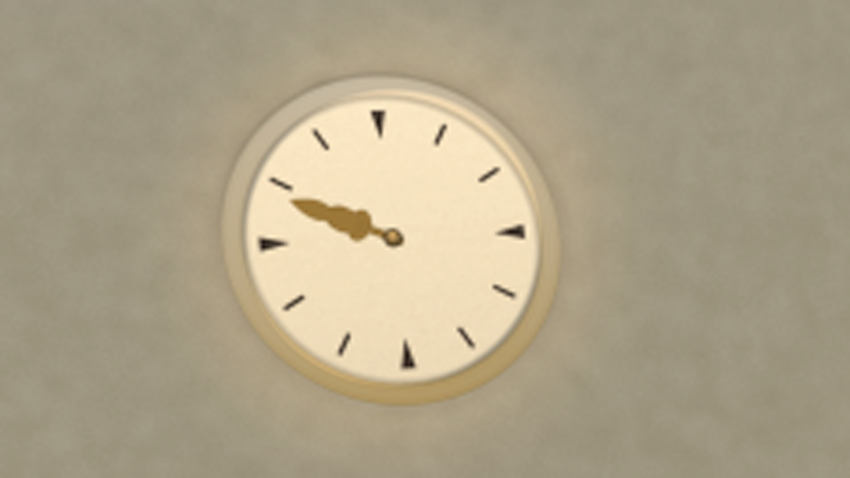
h=9 m=49
